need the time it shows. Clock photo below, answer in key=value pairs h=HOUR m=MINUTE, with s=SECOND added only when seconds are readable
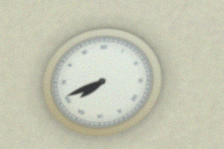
h=7 m=41
